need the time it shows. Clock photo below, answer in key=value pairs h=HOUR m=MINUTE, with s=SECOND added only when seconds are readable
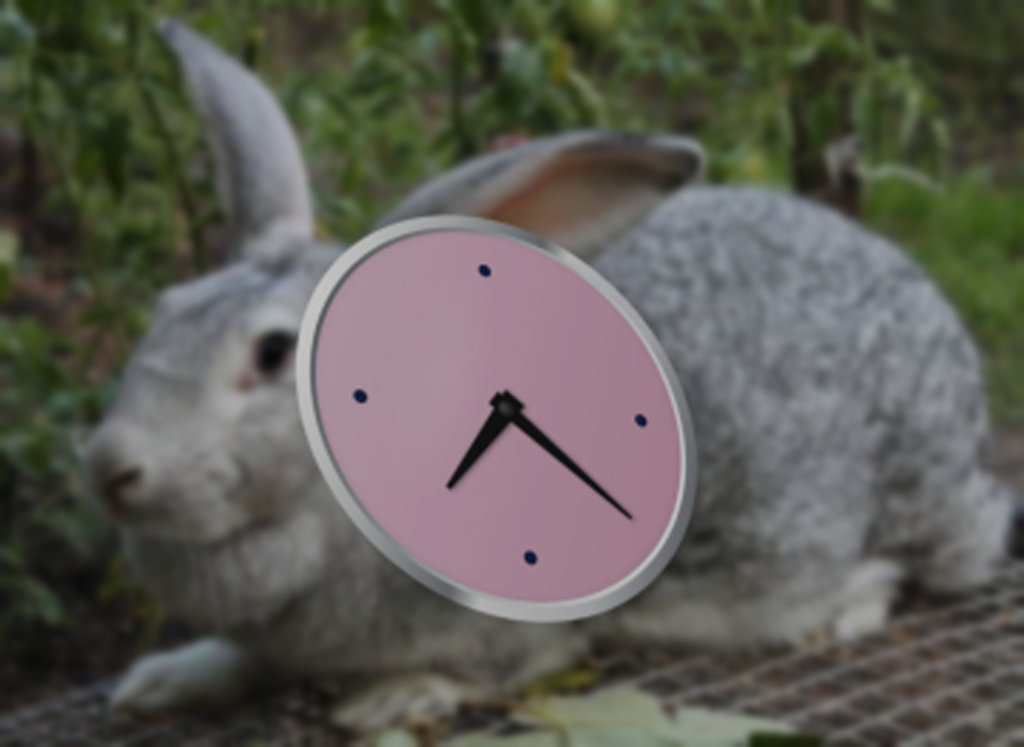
h=7 m=22
